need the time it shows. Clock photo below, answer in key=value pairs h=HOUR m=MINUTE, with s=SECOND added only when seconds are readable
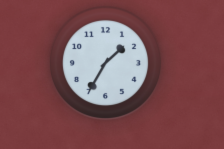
h=1 m=35
